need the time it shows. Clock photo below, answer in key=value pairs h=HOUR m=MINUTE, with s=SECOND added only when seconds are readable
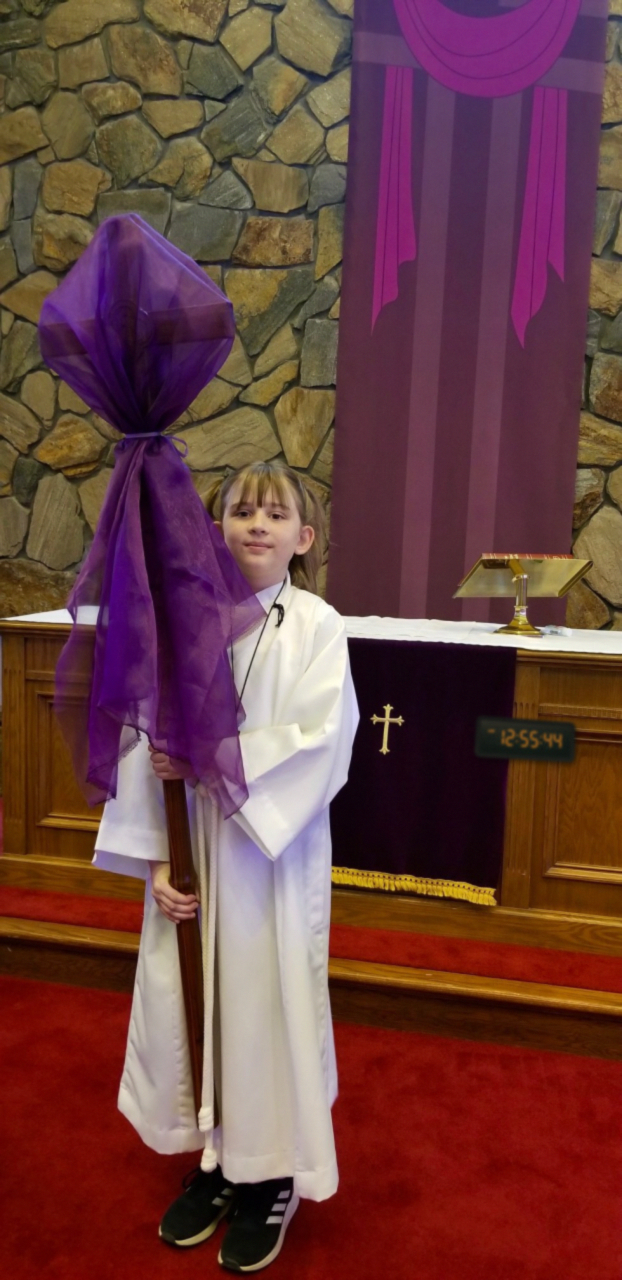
h=12 m=55 s=44
